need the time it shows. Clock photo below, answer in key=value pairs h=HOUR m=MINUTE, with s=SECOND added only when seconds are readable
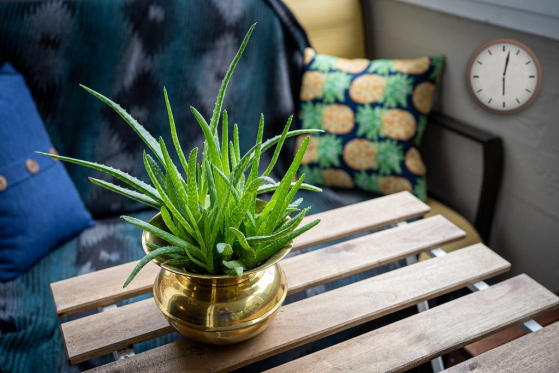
h=6 m=2
